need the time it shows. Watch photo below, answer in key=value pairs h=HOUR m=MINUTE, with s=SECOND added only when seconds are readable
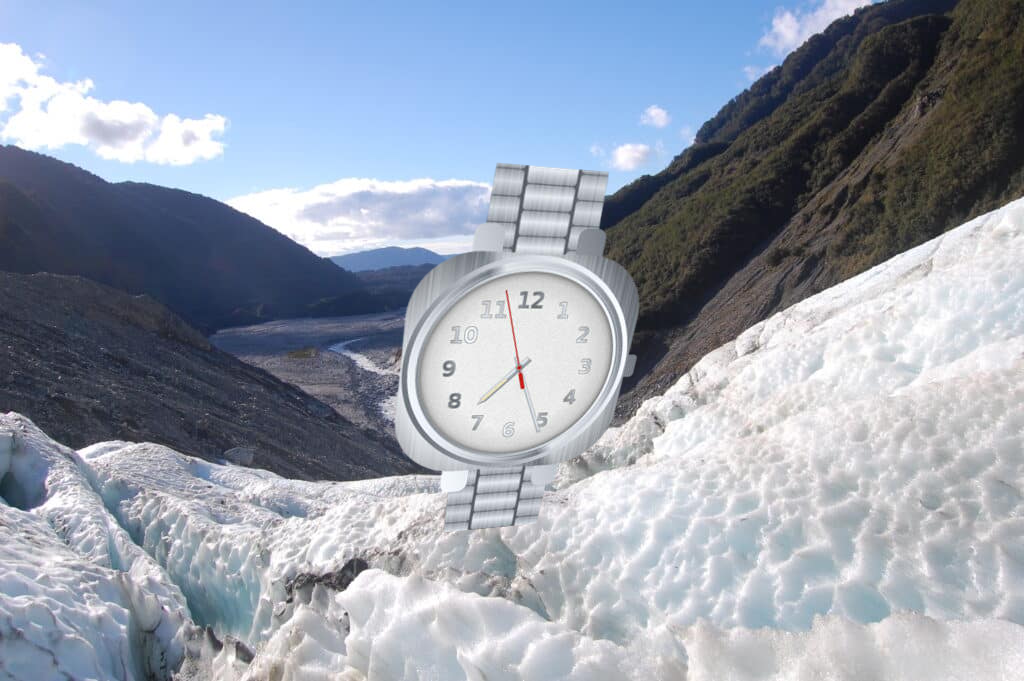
h=7 m=25 s=57
